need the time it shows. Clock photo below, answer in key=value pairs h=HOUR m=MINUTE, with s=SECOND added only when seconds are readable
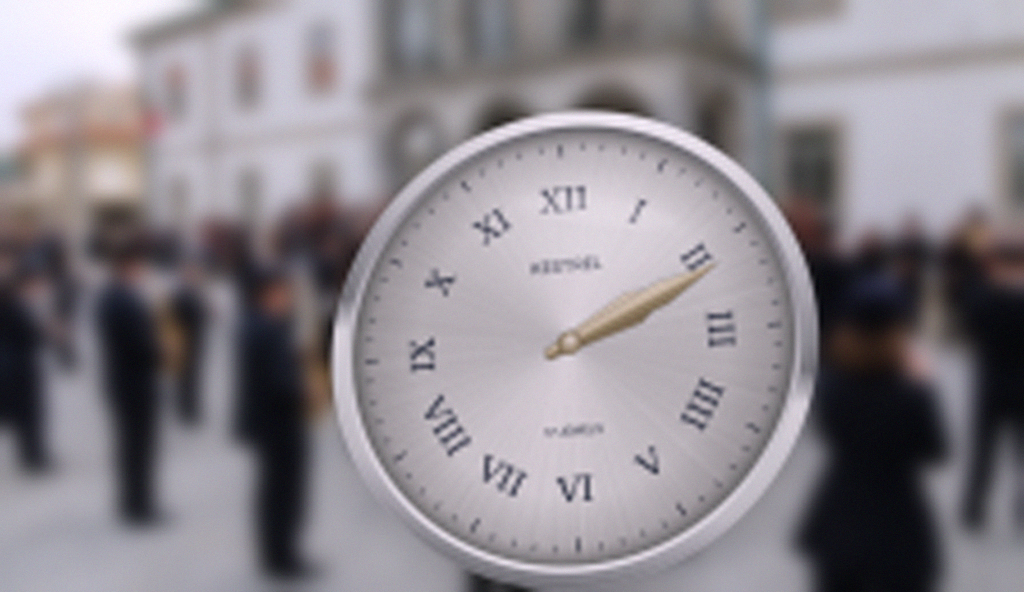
h=2 m=11
